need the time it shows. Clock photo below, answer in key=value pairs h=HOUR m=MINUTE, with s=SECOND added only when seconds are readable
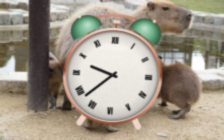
h=9 m=38
